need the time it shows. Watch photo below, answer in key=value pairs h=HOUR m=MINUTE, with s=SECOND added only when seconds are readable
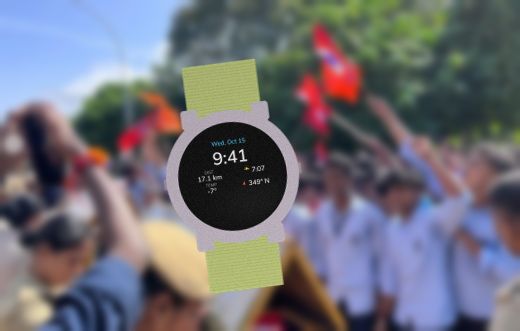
h=9 m=41
